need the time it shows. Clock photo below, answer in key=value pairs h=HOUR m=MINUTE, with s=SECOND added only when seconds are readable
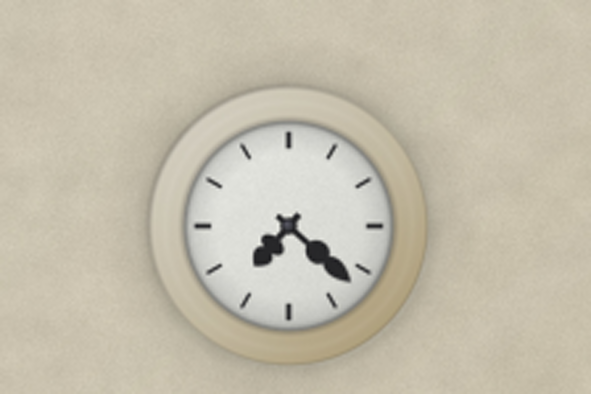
h=7 m=22
